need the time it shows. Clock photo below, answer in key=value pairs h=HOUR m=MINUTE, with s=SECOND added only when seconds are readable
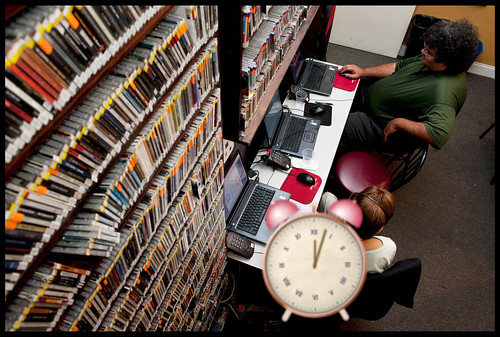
h=12 m=3
